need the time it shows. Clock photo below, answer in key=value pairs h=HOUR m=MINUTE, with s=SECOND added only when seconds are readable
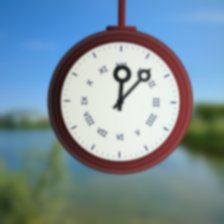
h=12 m=7
